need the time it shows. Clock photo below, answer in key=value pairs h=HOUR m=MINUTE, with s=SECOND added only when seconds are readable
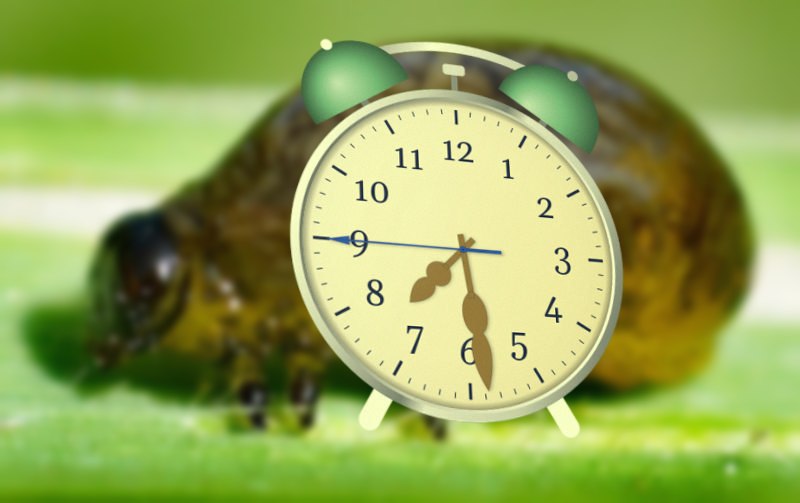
h=7 m=28 s=45
